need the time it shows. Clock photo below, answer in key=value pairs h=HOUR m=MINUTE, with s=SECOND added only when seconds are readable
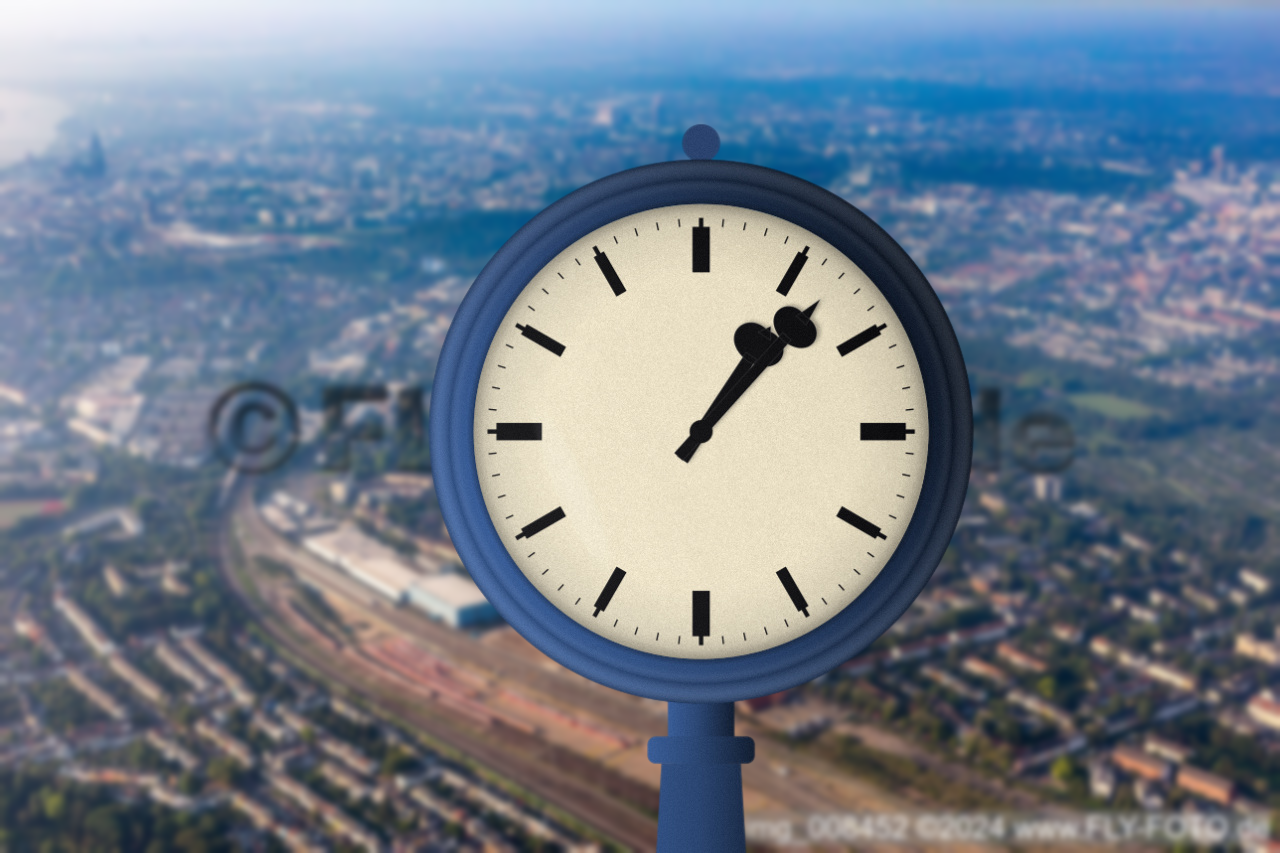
h=1 m=7
